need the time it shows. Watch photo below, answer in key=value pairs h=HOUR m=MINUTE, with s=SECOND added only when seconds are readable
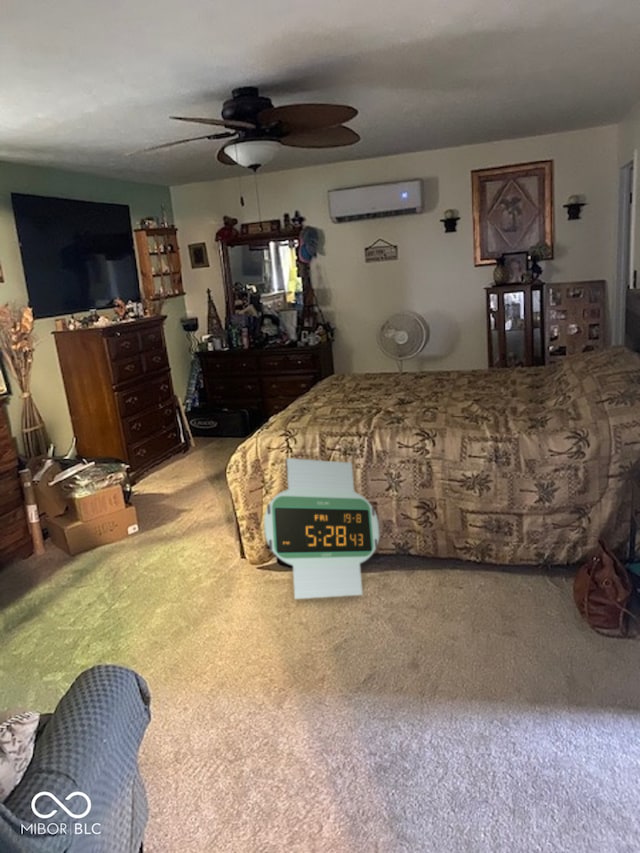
h=5 m=28 s=43
